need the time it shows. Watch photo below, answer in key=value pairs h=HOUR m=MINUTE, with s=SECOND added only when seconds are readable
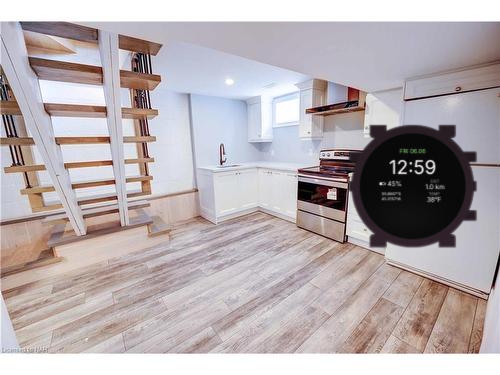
h=12 m=59
